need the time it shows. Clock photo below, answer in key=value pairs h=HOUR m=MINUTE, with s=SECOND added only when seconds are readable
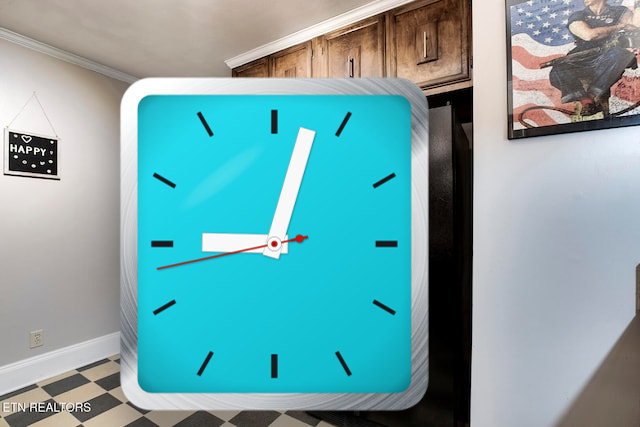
h=9 m=2 s=43
